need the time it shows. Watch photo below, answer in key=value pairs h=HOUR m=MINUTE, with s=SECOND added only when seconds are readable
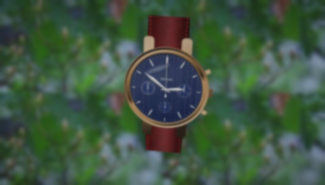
h=2 m=51
